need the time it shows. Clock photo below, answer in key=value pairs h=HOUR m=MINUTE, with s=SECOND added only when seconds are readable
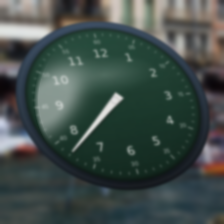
h=7 m=38
